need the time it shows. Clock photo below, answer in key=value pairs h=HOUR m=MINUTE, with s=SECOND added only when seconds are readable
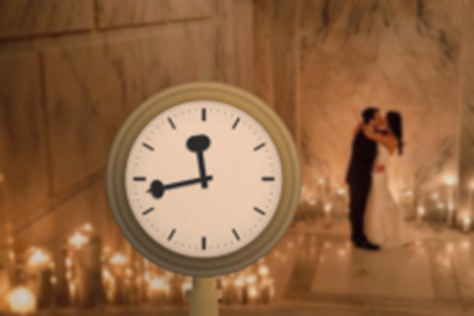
h=11 m=43
